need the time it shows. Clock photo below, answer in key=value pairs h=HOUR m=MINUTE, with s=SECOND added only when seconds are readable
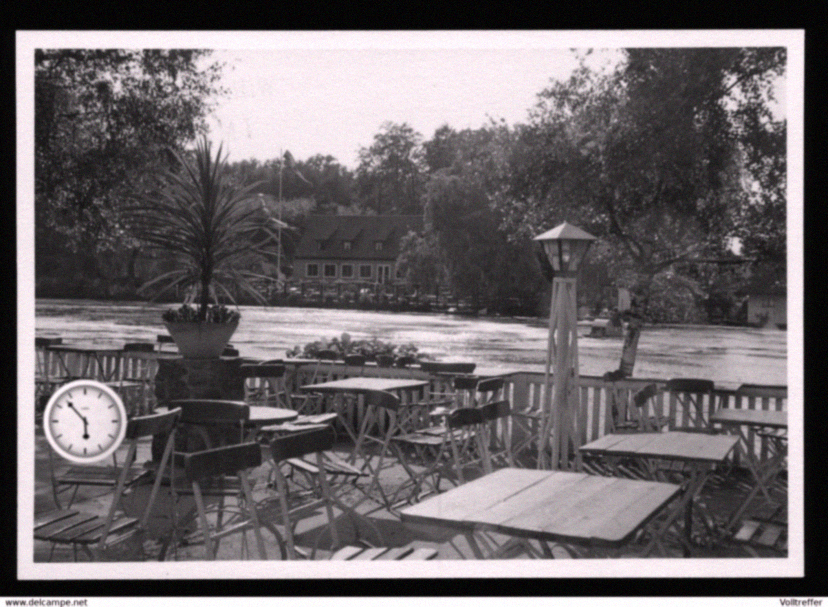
h=5 m=53
